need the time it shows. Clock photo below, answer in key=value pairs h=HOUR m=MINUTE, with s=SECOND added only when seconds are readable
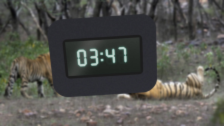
h=3 m=47
